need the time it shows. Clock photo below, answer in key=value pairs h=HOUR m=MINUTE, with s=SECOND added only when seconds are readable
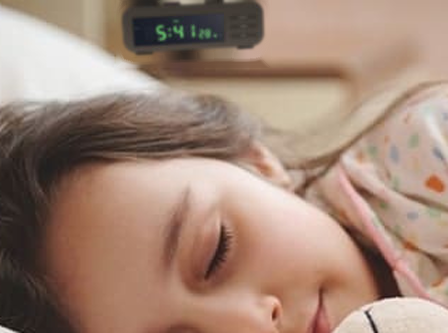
h=5 m=41
